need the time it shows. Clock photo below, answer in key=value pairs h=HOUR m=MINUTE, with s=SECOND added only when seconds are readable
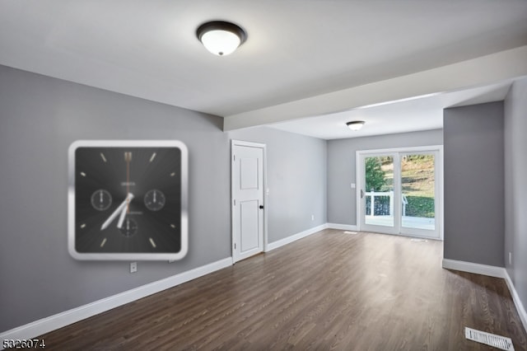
h=6 m=37
